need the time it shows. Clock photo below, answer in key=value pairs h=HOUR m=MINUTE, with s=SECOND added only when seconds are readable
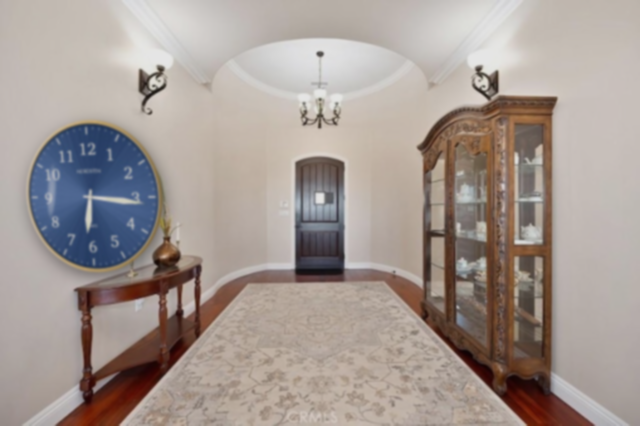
h=6 m=16
